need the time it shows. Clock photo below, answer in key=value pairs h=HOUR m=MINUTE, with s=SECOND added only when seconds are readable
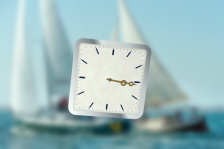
h=3 m=16
